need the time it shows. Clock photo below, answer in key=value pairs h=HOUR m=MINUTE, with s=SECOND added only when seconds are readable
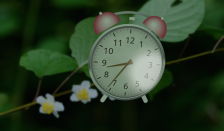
h=8 m=36
